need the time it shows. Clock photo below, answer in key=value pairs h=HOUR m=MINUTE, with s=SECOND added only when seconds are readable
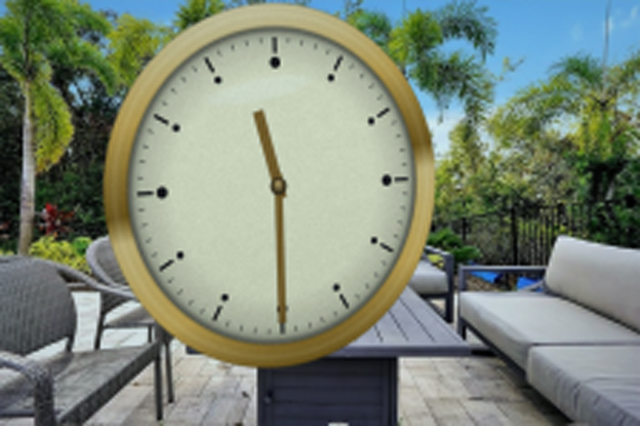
h=11 m=30
